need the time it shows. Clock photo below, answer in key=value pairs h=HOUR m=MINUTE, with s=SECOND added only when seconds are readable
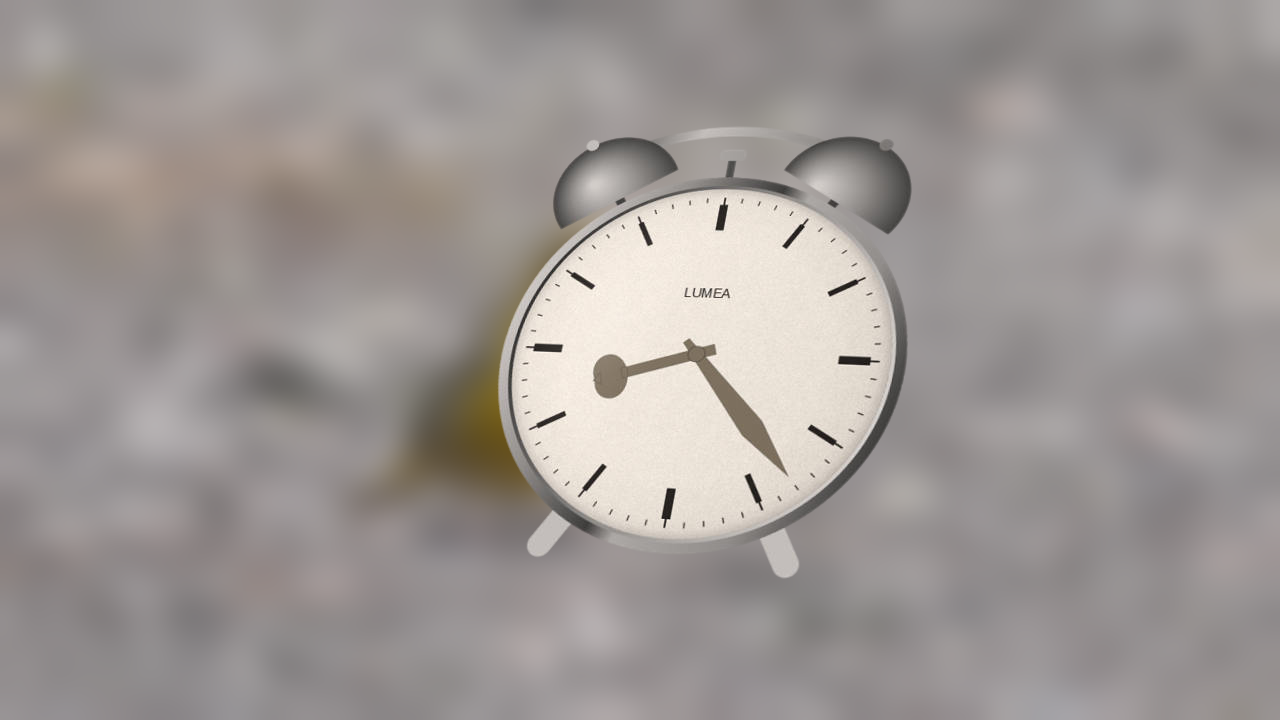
h=8 m=23
